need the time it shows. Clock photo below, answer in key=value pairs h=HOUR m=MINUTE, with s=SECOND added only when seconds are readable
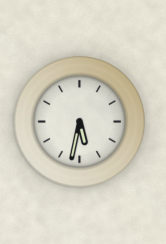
h=5 m=32
